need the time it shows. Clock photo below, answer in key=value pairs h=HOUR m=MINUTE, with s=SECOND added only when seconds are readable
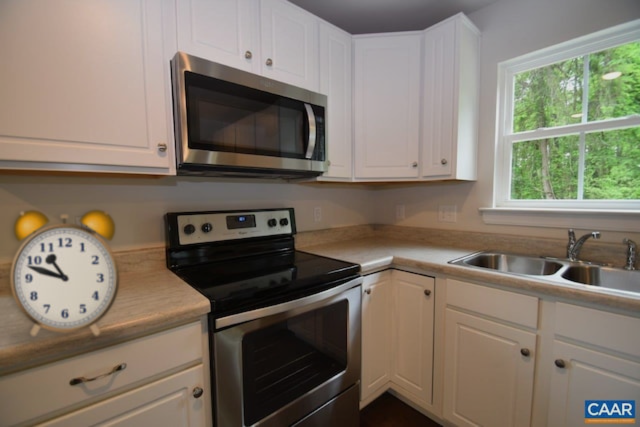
h=10 m=48
